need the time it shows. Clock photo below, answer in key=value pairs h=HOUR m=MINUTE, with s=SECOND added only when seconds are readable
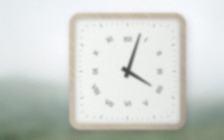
h=4 m=3
